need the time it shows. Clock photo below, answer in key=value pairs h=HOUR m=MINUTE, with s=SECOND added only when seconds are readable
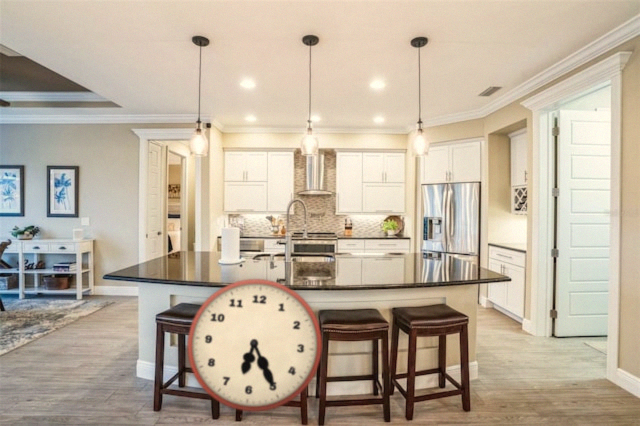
h=6 m=25
